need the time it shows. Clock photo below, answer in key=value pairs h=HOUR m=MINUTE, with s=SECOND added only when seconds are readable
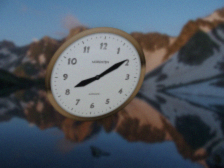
h=8 m=9
